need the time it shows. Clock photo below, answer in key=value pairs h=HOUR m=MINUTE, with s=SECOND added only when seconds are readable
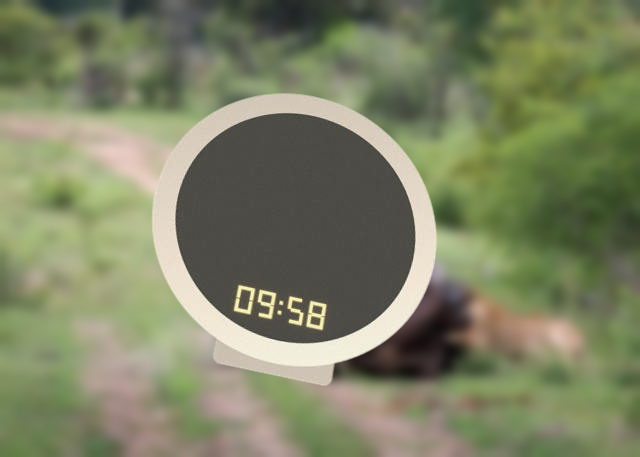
h=9 m=58
